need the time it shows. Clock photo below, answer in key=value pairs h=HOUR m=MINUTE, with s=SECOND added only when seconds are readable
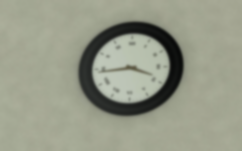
h=3 m=44
